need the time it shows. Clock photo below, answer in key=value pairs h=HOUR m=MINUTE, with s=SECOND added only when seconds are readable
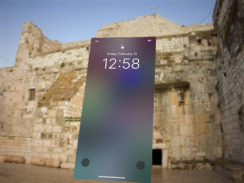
h=12 m=58
